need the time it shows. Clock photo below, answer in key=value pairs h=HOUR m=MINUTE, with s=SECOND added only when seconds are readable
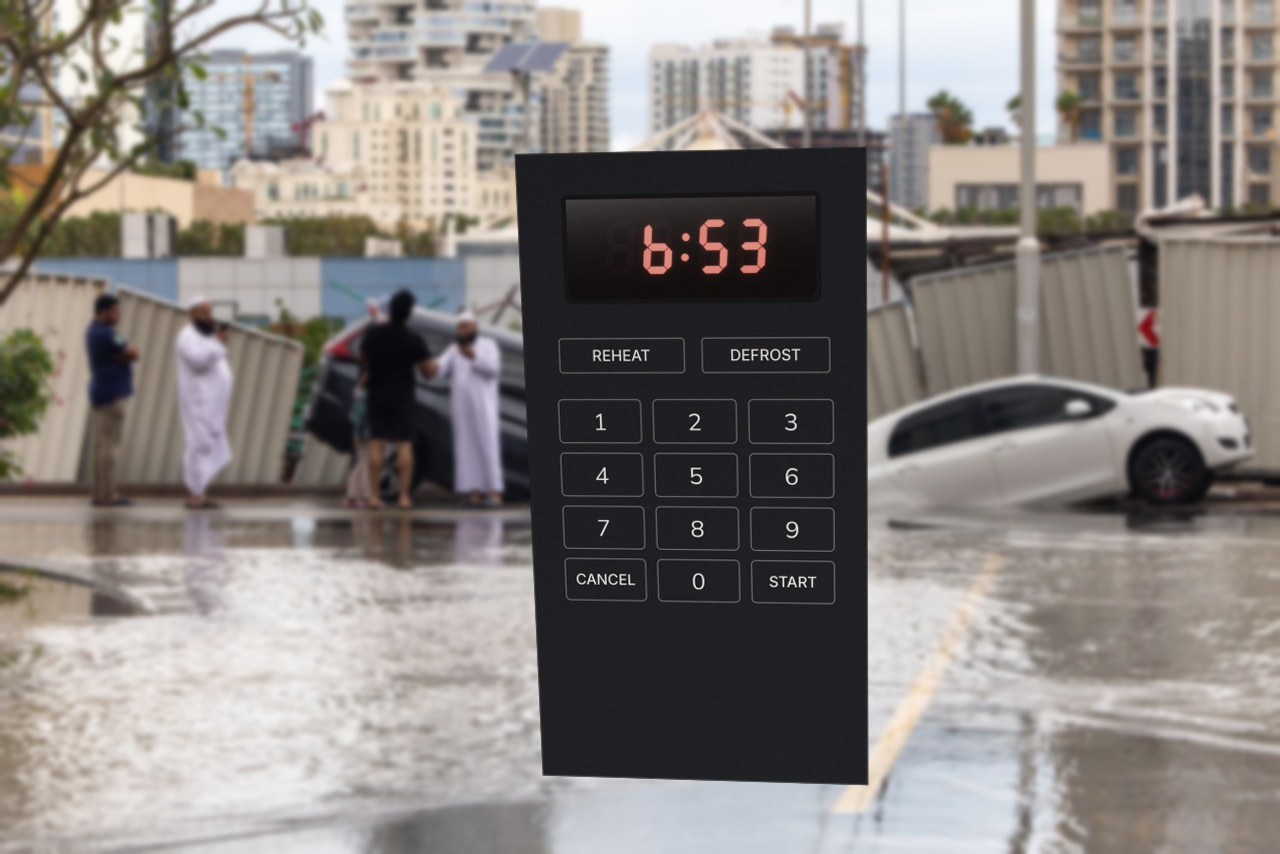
h=6 m=53
